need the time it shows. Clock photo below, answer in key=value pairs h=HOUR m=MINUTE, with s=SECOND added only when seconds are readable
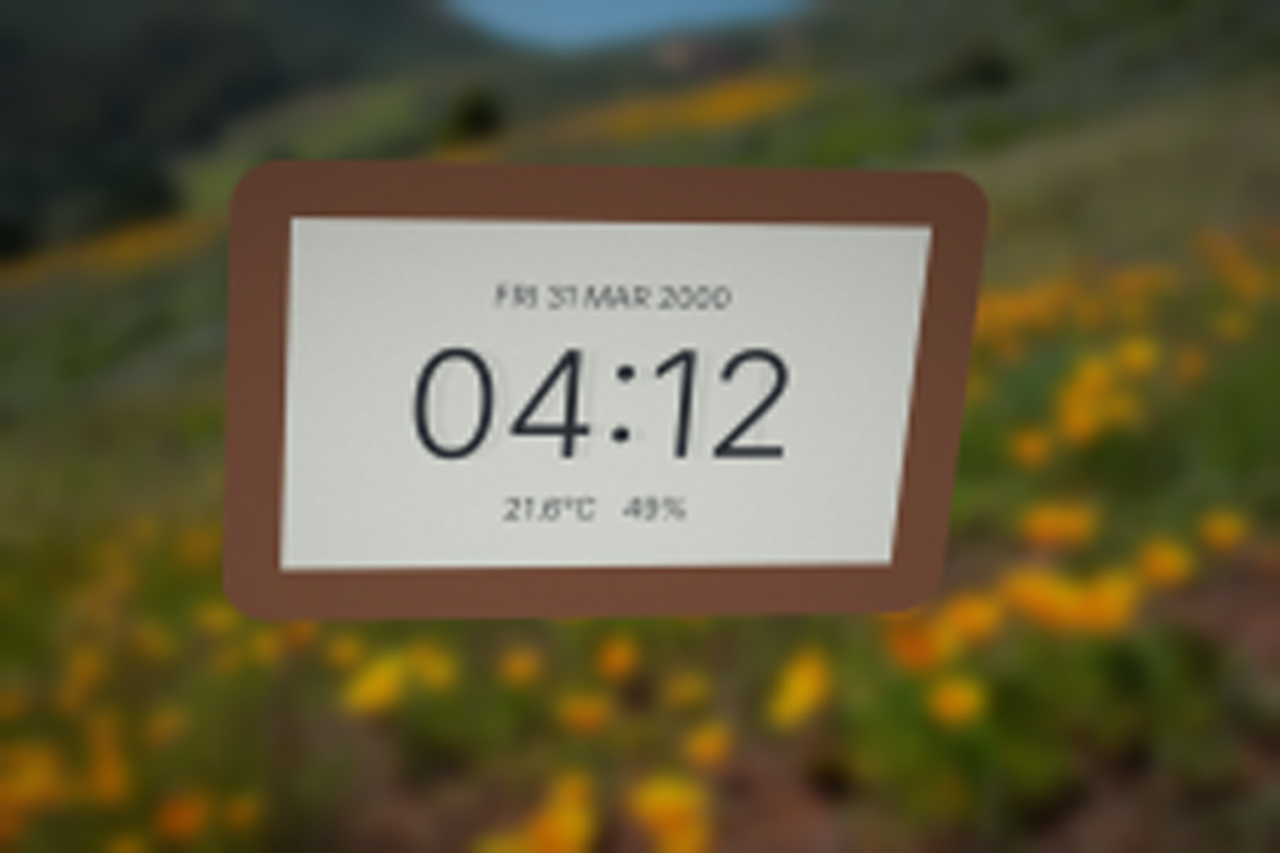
h=4 m=12
